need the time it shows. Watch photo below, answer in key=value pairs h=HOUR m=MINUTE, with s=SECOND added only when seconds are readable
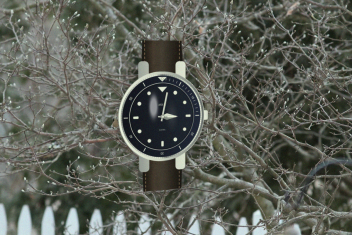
h=3 m=2
